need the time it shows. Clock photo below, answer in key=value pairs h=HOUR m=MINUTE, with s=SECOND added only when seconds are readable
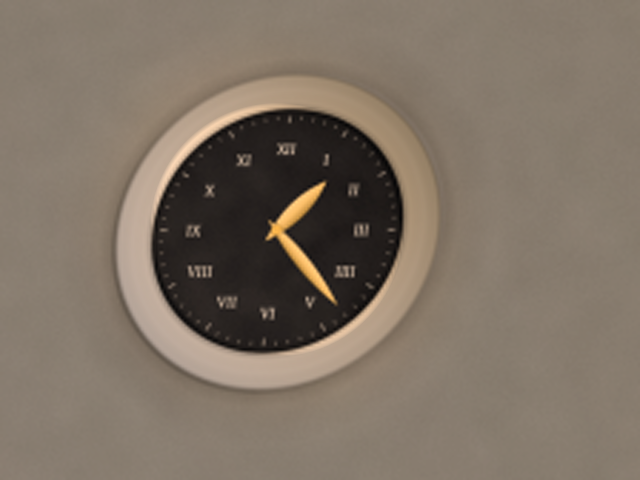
h=1 m=23
